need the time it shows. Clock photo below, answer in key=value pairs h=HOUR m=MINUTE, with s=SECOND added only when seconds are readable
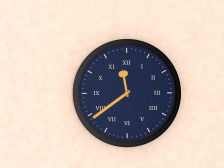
h=11 m=39
